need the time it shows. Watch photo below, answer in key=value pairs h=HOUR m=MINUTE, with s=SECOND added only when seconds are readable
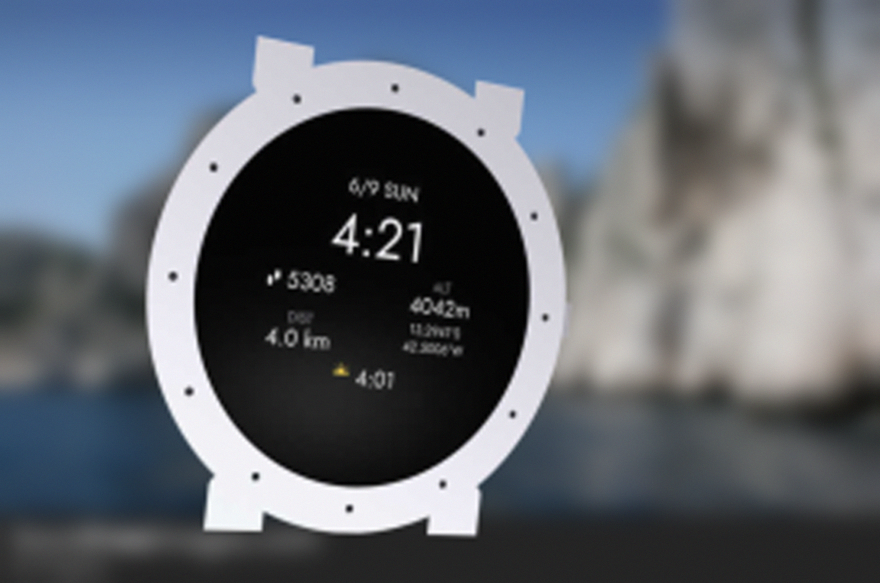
h=4 m=21
